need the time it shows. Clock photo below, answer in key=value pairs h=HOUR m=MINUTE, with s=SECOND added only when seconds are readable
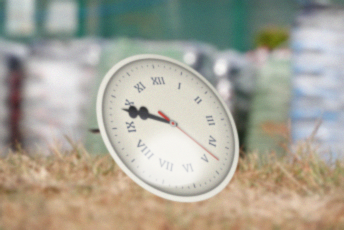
h=9 m=48 s=23
